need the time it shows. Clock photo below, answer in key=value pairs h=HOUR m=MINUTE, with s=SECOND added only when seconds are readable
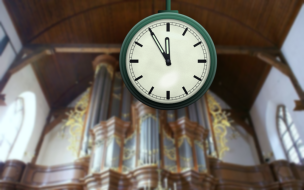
h=11 m=55
